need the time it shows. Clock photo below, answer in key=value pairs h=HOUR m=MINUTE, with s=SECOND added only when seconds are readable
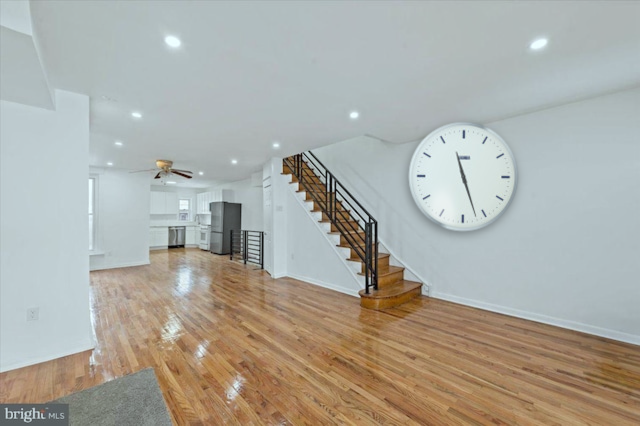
h=11 m=27
